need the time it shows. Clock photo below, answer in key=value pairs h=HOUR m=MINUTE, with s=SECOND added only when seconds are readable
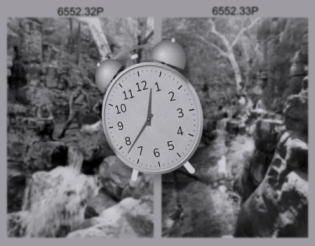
h=12 m=38
